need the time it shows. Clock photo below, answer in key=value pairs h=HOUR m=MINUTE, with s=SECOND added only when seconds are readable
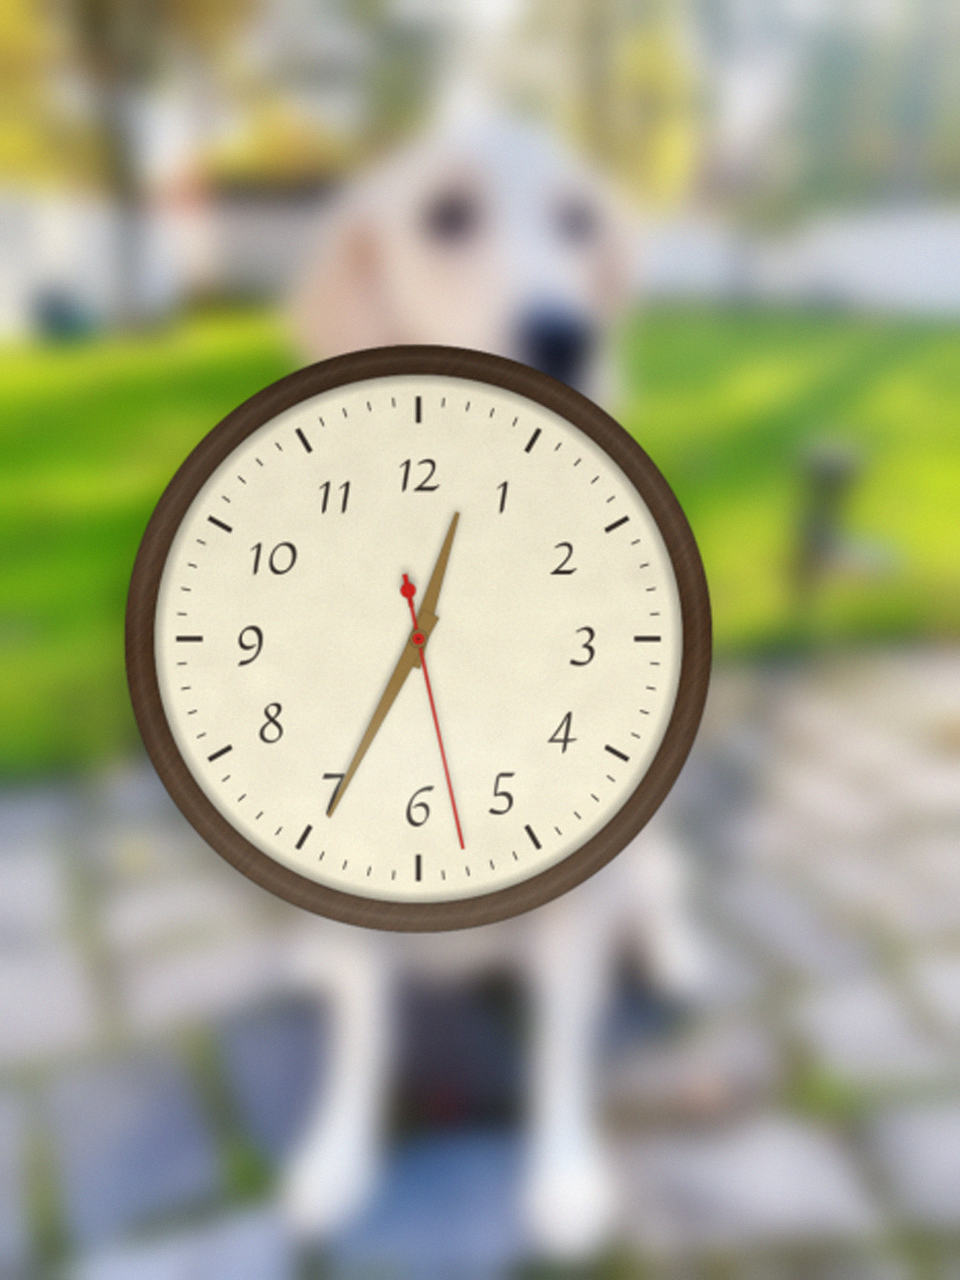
h=12 m=34 s=28
